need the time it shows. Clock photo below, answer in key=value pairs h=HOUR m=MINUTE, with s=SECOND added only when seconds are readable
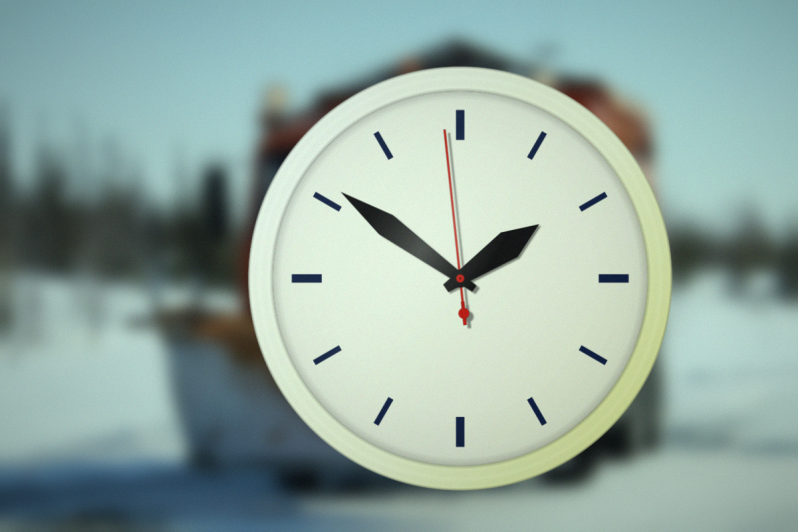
h=1 m=50 s=59
